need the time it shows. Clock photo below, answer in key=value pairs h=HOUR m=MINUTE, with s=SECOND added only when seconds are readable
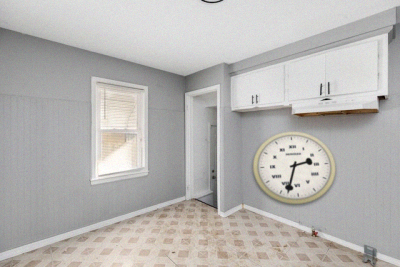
h=2 m=33
